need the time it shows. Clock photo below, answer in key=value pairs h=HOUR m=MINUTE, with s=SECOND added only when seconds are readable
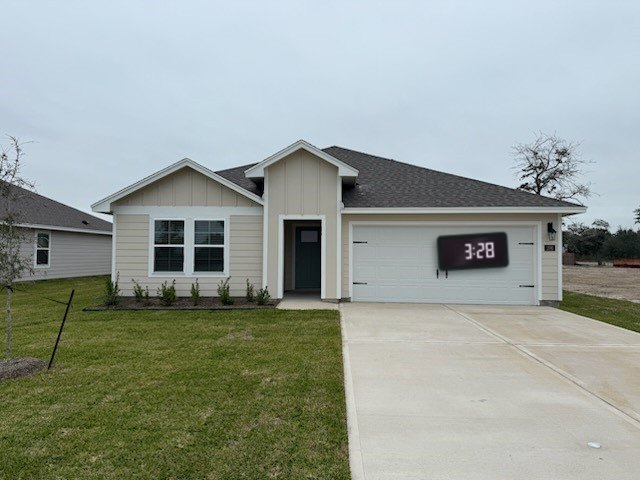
h=3 m=28
